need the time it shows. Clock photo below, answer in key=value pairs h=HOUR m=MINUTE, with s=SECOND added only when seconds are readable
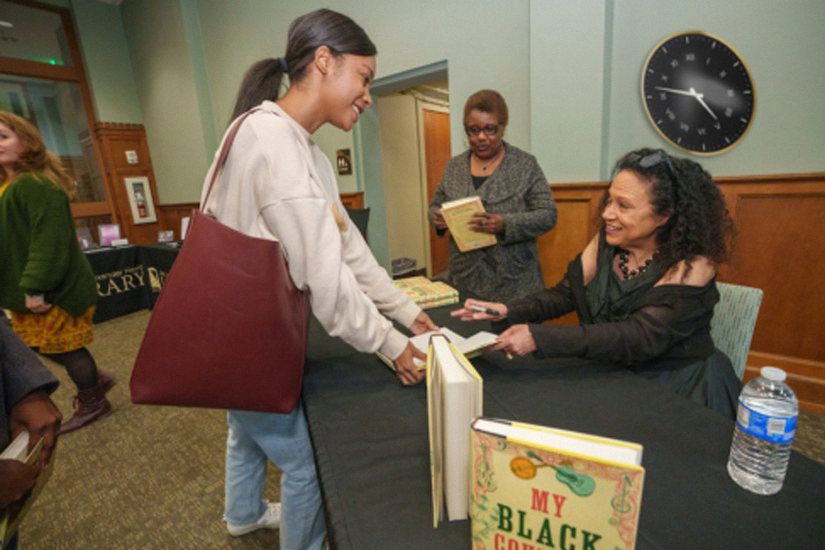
h=4 m=47
